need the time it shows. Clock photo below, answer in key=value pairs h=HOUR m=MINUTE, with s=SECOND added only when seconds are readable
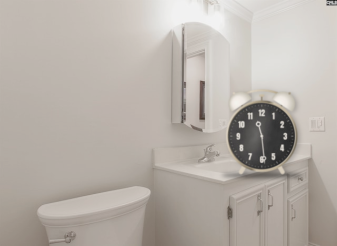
h=11 m=29
